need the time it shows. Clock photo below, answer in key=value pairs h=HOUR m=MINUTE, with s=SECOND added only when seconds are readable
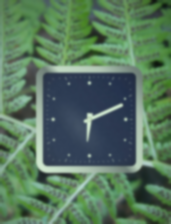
h=6 m=11
